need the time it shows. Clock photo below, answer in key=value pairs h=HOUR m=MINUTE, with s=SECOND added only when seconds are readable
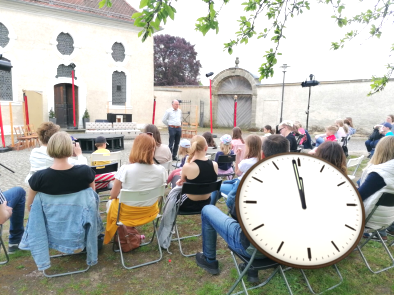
h=11 m=59
